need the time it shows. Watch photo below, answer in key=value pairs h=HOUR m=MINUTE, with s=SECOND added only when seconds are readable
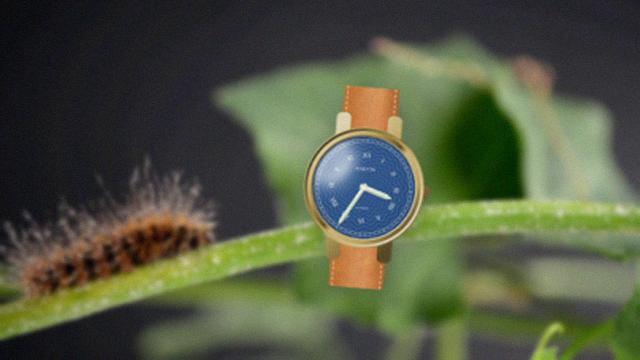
h=3 m=35
